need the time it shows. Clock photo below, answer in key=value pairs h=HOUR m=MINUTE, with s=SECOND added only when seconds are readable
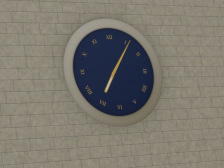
h=7 m=6
